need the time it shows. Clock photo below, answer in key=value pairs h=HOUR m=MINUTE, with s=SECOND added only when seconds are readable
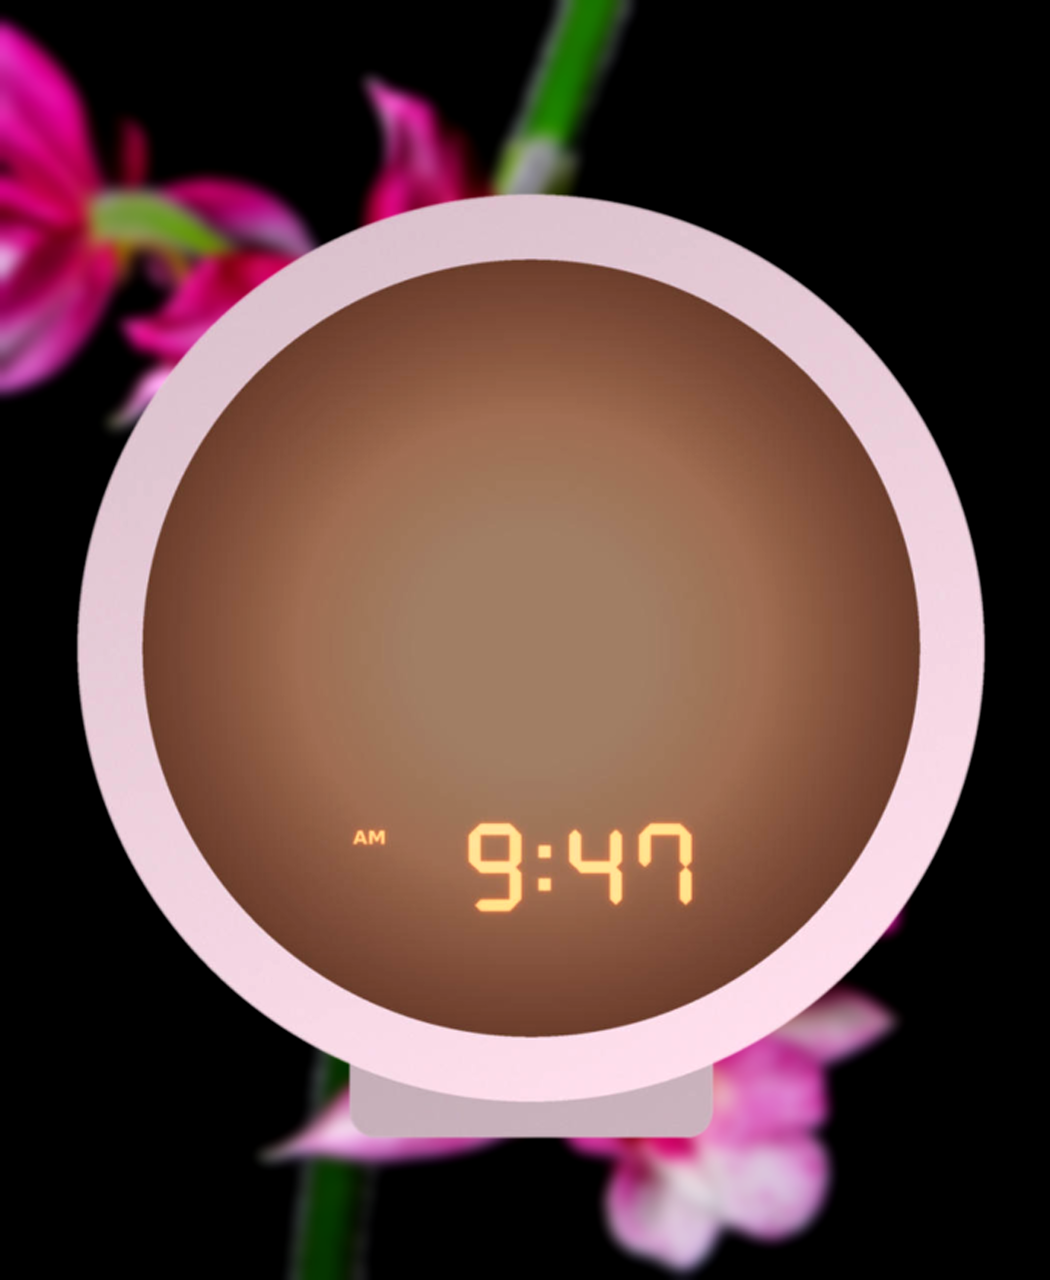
h=9 m=47
